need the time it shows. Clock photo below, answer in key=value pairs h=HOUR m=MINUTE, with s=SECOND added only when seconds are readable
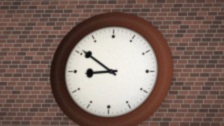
h=8 m=51
